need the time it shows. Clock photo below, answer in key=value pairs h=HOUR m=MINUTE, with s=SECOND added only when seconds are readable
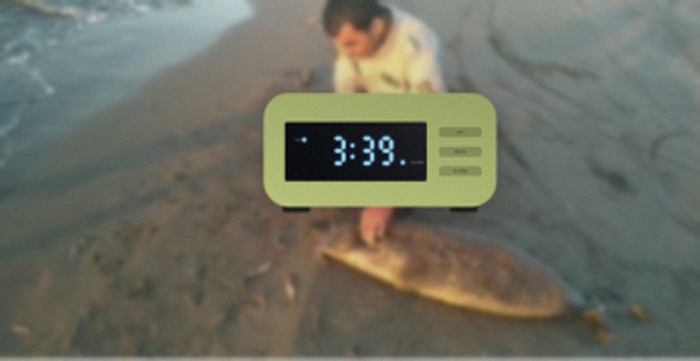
h=3 m=39
